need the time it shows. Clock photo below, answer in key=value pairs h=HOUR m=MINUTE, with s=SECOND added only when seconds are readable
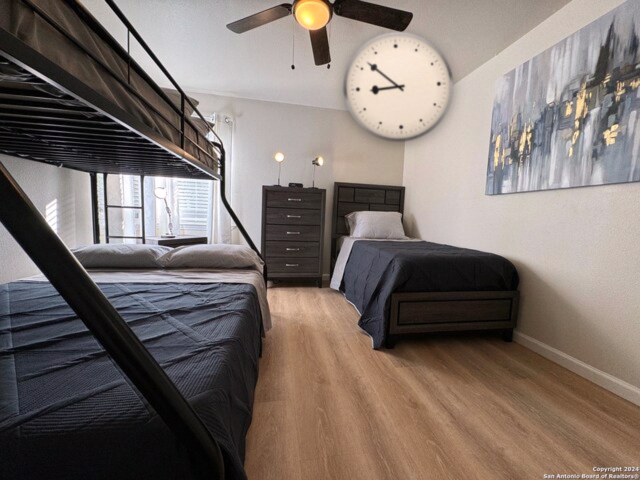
h=8 m=52
